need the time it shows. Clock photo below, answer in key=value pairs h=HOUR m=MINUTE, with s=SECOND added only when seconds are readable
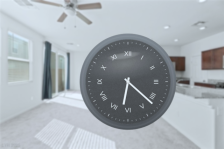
h=6 m=22
